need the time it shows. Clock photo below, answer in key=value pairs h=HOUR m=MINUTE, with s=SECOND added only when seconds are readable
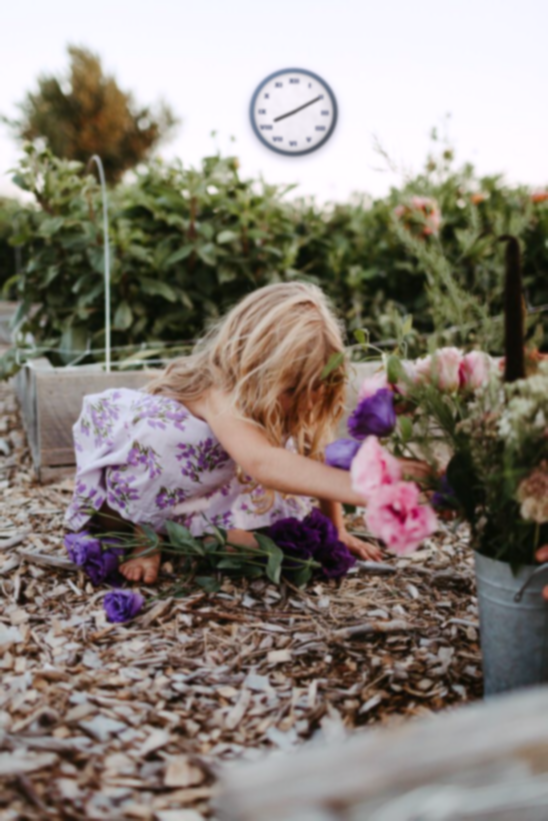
h=8 m=10
